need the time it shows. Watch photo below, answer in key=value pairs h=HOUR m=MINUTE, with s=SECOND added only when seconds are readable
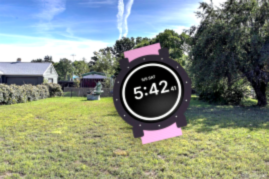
h=5 m=42
